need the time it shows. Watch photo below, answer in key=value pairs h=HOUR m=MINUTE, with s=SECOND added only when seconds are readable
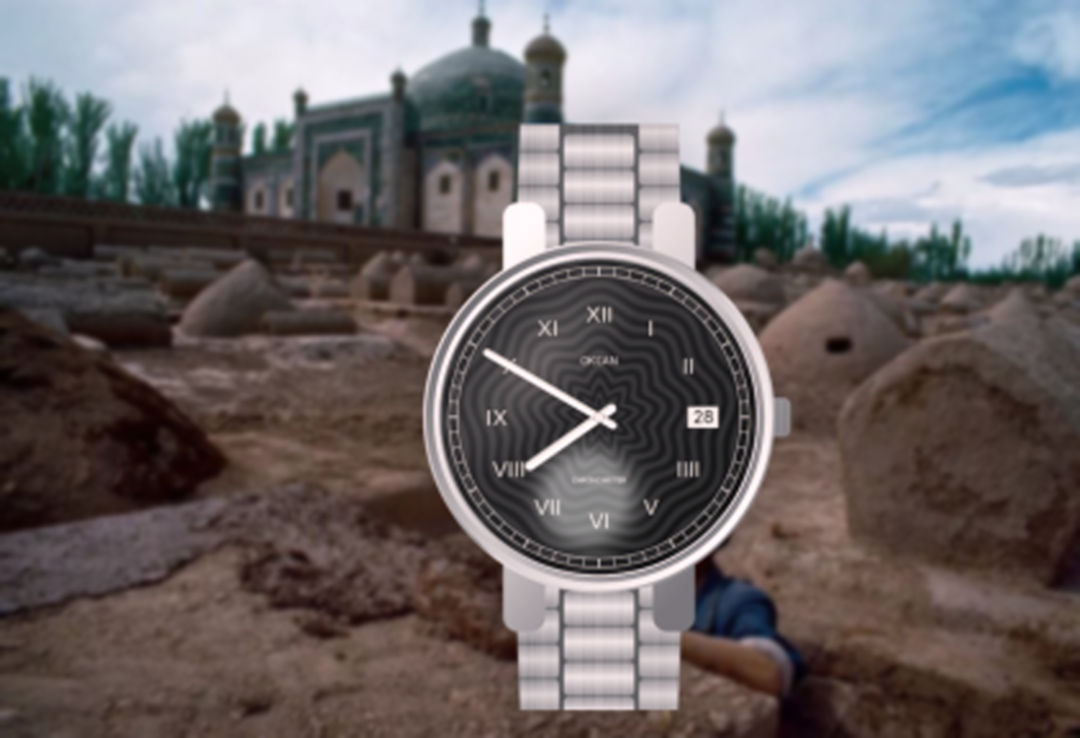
h=7 m=50
